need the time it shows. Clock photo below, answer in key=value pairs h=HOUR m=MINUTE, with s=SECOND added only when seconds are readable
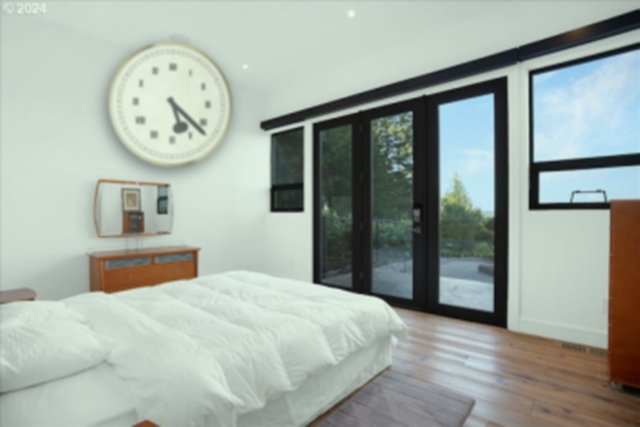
h=5 m=22
